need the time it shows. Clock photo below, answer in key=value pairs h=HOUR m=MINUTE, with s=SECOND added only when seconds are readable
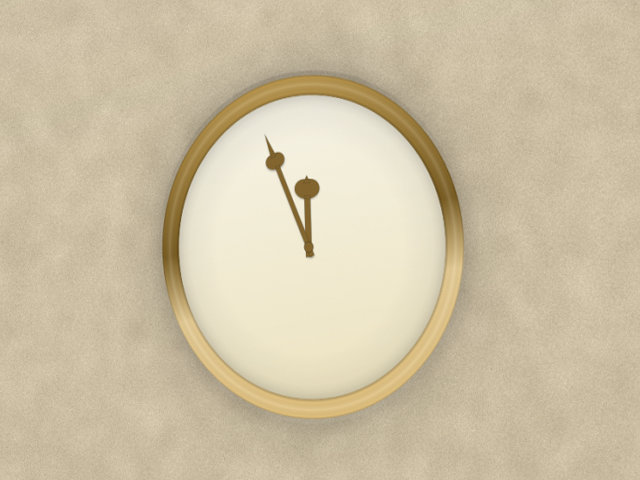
h=11 m=56
